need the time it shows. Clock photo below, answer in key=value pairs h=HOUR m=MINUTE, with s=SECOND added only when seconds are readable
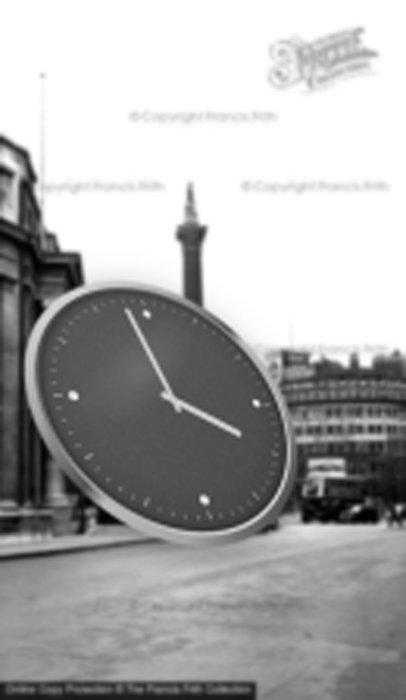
h=3 m=58
